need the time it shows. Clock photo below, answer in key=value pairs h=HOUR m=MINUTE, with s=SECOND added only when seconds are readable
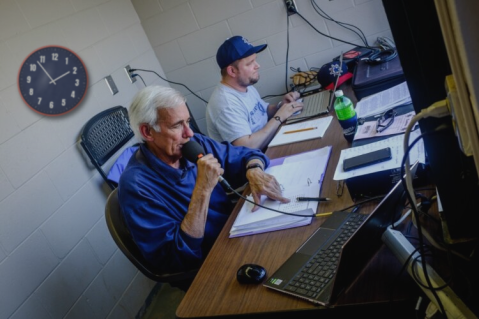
h=1 m=53
